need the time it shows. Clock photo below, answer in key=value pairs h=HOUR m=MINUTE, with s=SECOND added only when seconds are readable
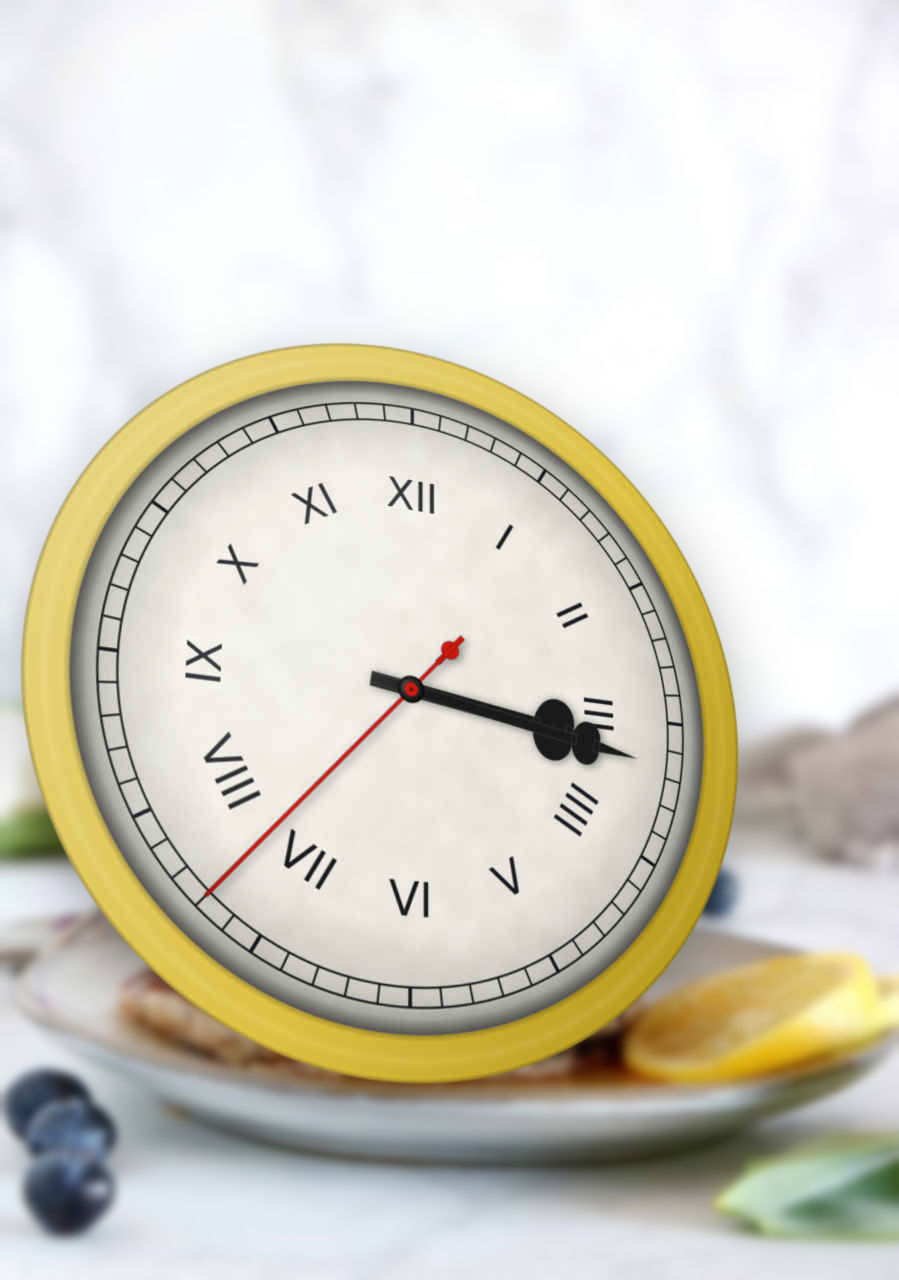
h=3 m=16 s=37
